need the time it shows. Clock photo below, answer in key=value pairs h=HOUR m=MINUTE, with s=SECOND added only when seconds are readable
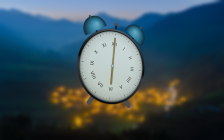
h=6 m=0
